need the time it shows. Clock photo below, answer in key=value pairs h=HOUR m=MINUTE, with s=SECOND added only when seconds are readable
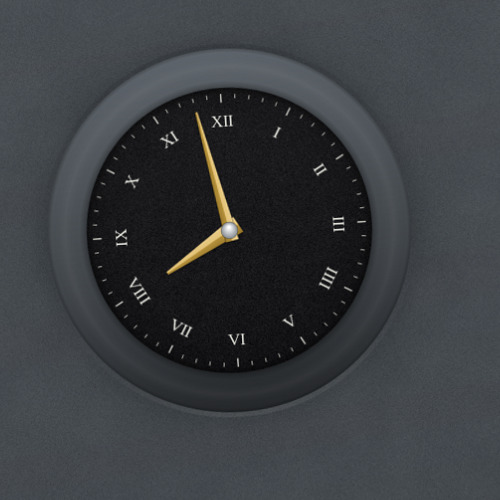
h=7 m=58
